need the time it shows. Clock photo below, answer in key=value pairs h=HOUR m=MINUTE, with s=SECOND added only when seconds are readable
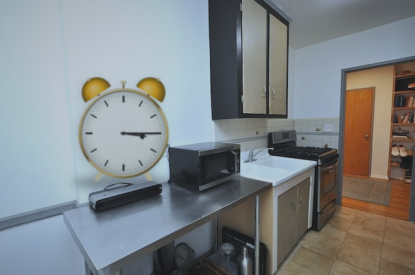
h=3 m=15
